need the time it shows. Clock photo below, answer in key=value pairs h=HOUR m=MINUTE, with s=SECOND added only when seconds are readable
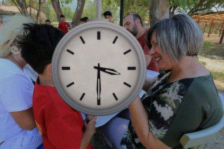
h=3 m=30
